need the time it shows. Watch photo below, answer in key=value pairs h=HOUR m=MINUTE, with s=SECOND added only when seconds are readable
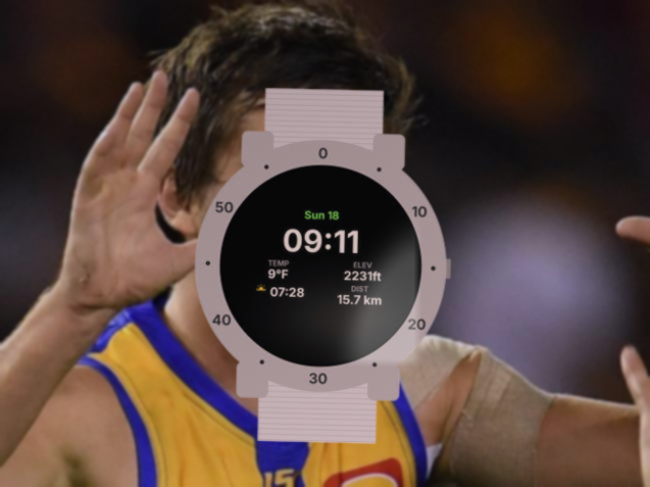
h=9 m=11
